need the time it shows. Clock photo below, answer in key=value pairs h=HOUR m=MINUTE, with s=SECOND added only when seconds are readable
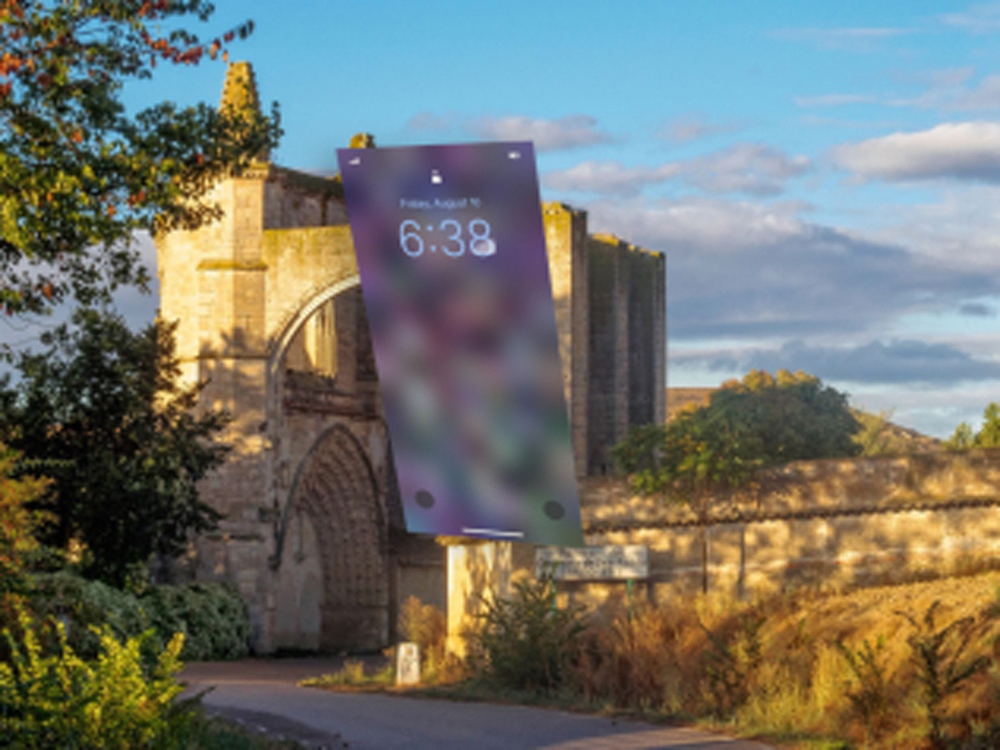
h=6 m=38
